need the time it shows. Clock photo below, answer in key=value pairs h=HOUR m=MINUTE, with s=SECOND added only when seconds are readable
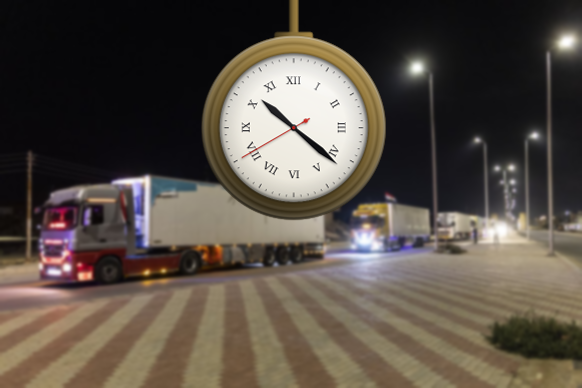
h=10 m=21 s=40
